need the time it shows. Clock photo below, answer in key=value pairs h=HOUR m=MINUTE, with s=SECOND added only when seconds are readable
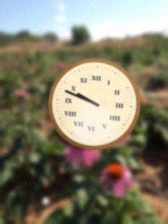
h=9 m=48
